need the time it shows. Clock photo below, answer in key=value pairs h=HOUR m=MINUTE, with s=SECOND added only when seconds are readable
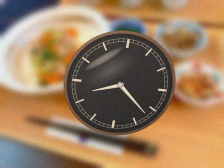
h=8 m=22
